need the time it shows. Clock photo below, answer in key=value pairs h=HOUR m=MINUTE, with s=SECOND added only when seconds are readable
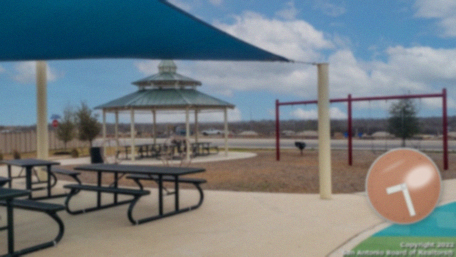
h=8 m=27
